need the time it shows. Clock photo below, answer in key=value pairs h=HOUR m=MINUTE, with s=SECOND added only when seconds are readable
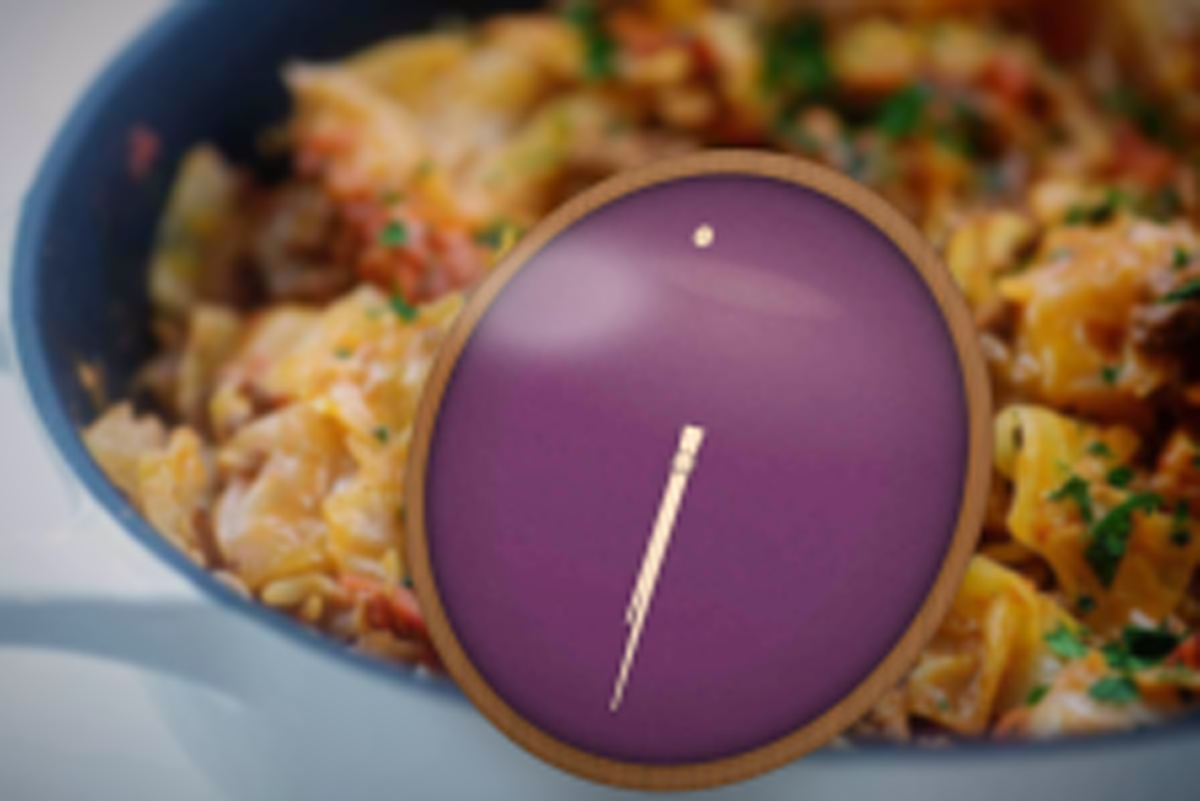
h=6 m=32
